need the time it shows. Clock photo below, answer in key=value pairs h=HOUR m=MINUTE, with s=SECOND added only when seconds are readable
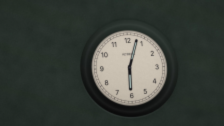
h=6 m=3
